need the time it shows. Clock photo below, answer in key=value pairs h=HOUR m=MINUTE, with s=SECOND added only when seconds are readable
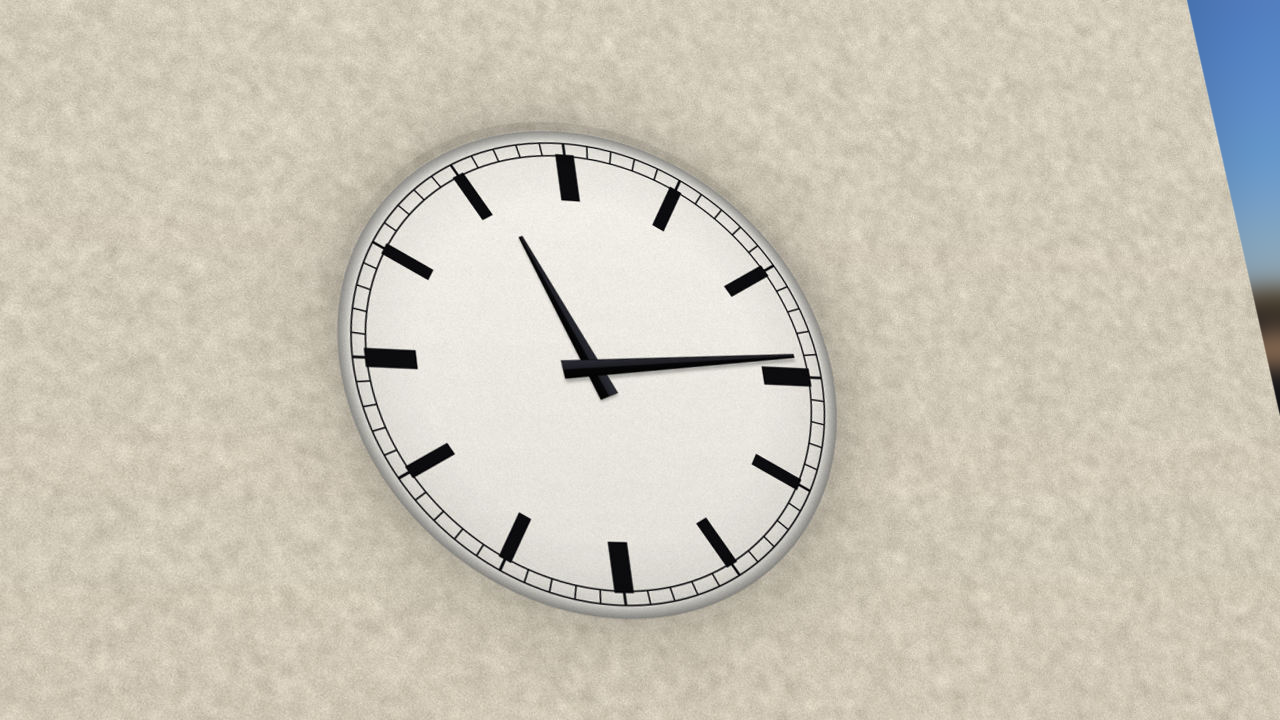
h=11 m=14
